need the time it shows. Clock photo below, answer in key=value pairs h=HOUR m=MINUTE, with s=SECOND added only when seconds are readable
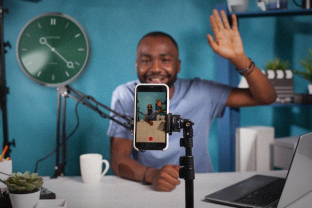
h=10 m=22
